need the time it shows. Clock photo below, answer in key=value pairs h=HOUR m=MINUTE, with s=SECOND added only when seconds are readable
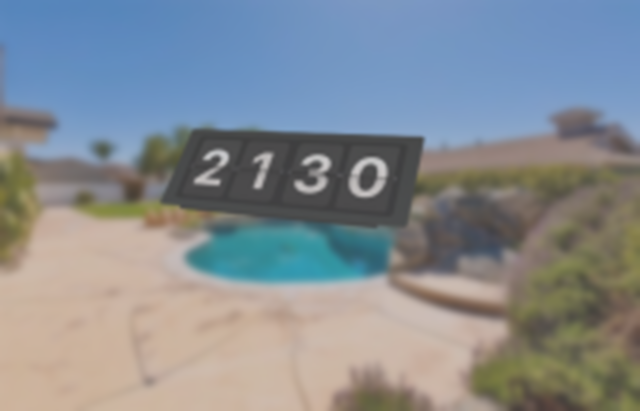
h=21 m=30
